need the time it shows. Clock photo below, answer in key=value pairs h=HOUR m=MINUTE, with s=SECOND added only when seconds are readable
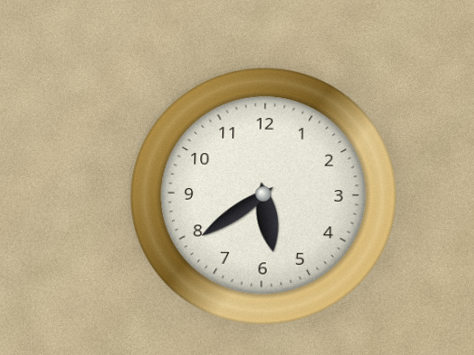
h=5 m=39
